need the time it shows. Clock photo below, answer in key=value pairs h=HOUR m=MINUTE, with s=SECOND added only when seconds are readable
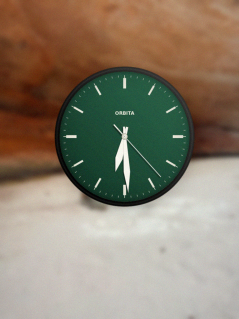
h=6 m=29 s=23
